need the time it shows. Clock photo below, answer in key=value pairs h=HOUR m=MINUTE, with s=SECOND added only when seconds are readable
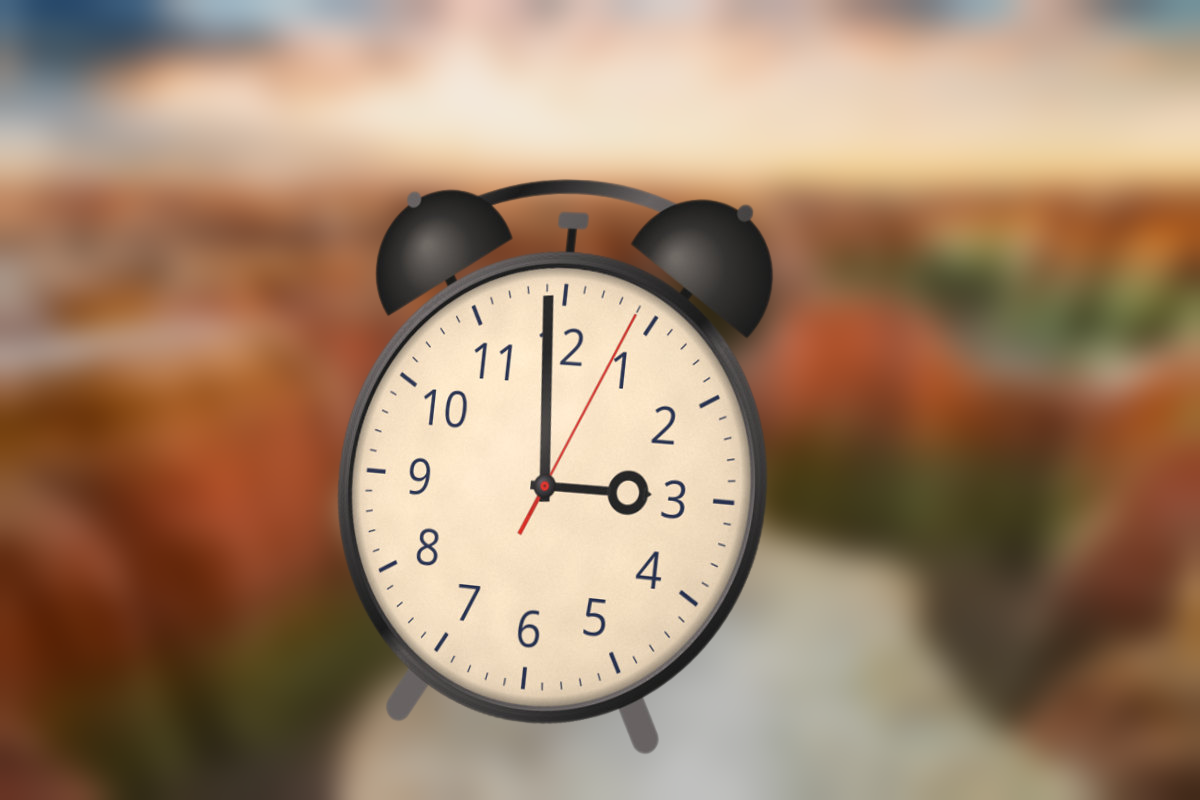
h=2 m=59 s=4
